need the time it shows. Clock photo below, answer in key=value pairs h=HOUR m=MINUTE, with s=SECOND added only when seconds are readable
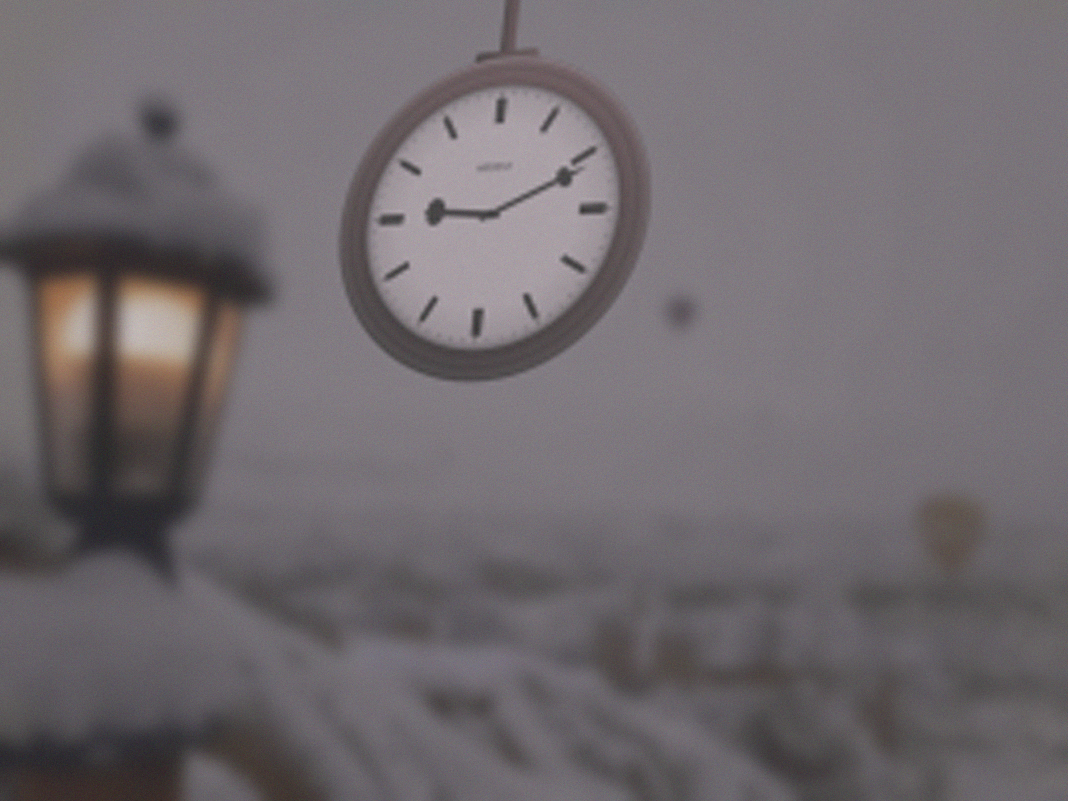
h=9 m=11
